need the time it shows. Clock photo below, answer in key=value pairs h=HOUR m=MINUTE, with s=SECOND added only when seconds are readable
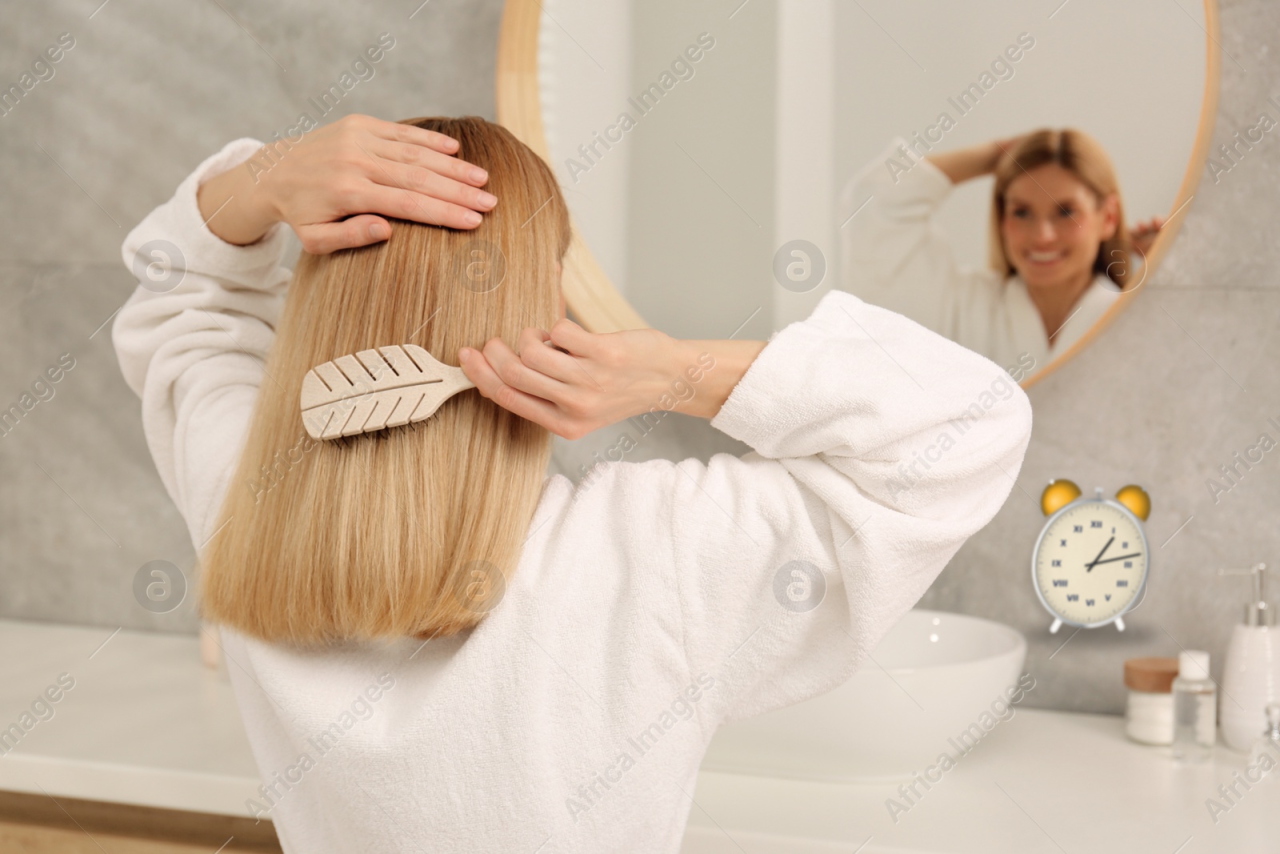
h=1 m=13
